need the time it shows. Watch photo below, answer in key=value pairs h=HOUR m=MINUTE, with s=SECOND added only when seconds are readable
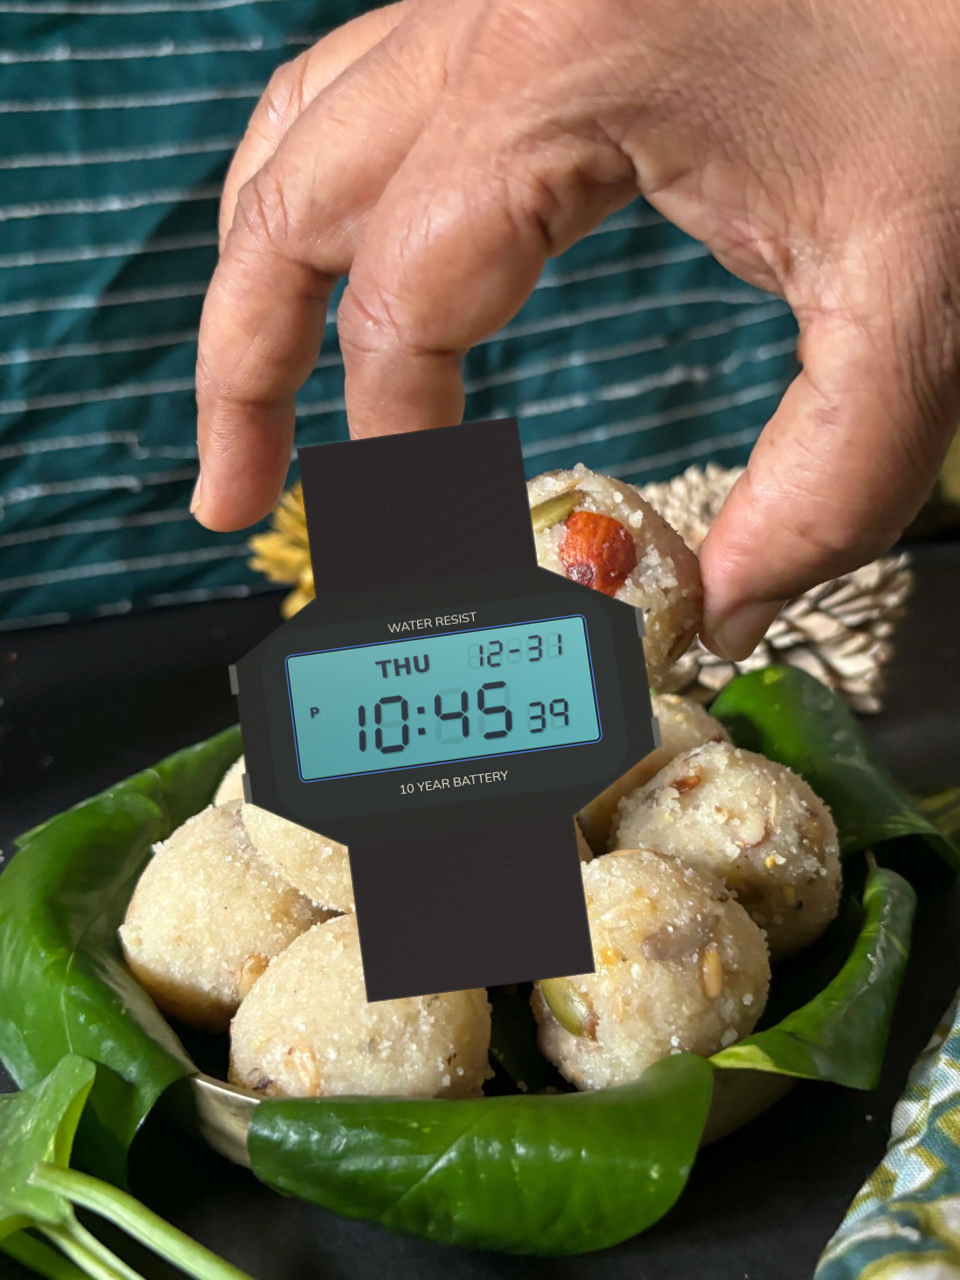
h=10 m=45 s=39
